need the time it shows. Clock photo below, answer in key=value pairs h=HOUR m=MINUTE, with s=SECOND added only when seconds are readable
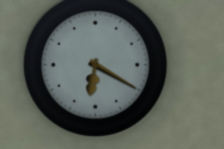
h=6 m=20
